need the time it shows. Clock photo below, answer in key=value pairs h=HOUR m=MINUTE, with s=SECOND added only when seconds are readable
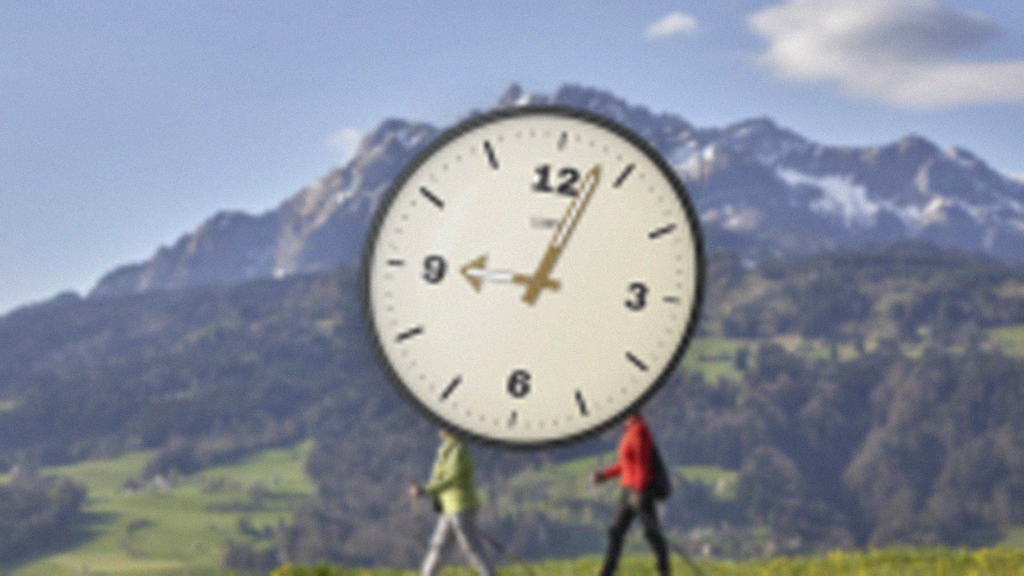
h=9 m=3
